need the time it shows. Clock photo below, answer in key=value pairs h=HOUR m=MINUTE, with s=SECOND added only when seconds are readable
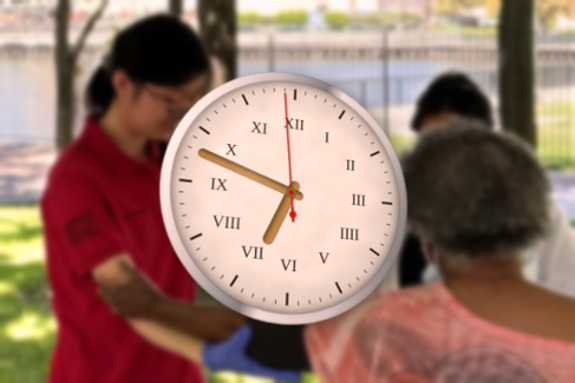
h=6 m=47 s=59
